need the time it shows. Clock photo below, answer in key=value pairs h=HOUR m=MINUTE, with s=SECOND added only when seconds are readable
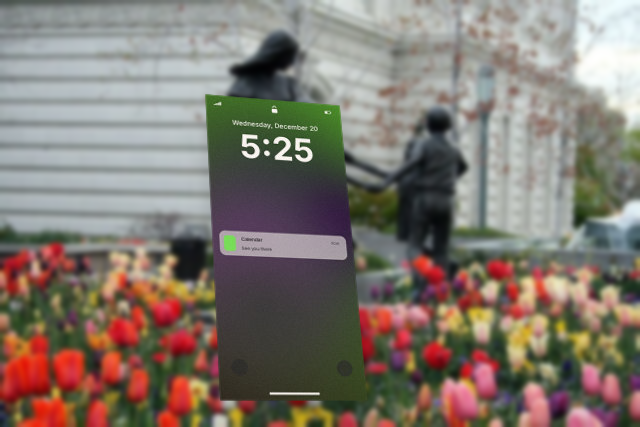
h=5 m=25
